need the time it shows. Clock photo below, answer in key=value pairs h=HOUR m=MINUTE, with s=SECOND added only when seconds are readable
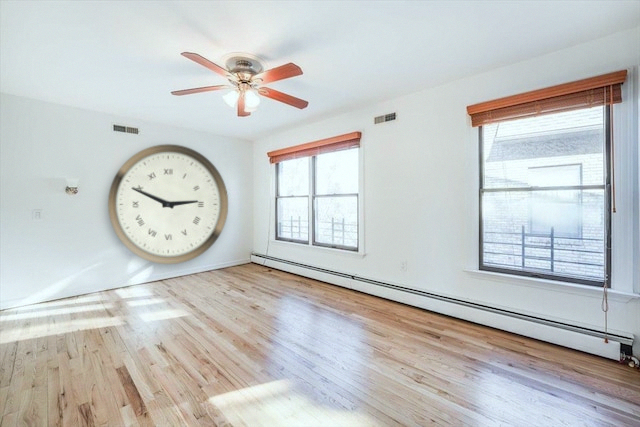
h=2 m=49
